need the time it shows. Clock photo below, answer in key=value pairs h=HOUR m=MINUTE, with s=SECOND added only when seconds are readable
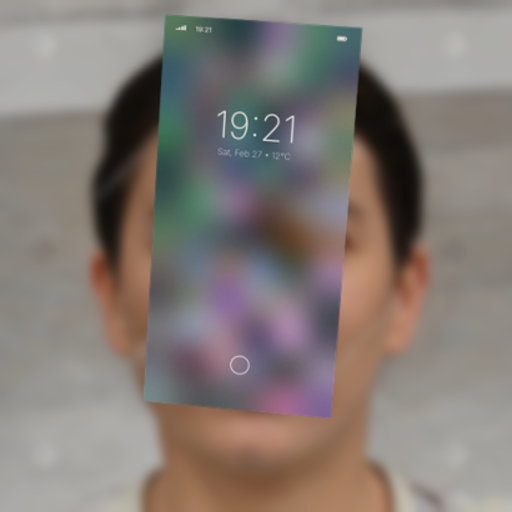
h=19 m=21
